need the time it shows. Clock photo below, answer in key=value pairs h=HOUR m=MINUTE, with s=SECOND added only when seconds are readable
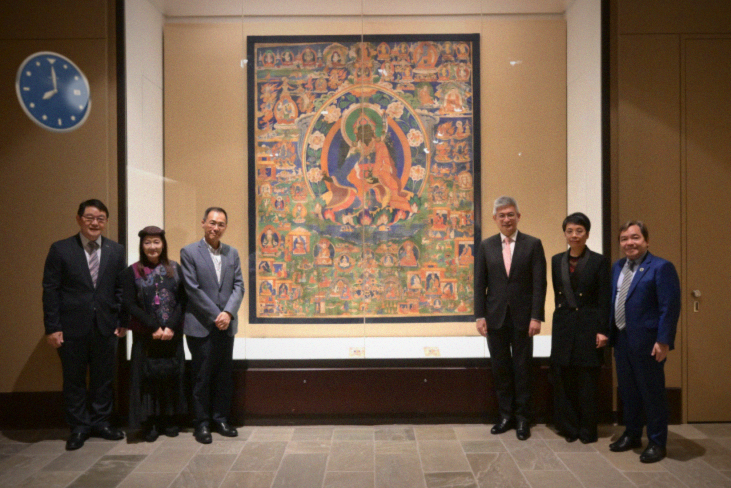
h=8 m=0
